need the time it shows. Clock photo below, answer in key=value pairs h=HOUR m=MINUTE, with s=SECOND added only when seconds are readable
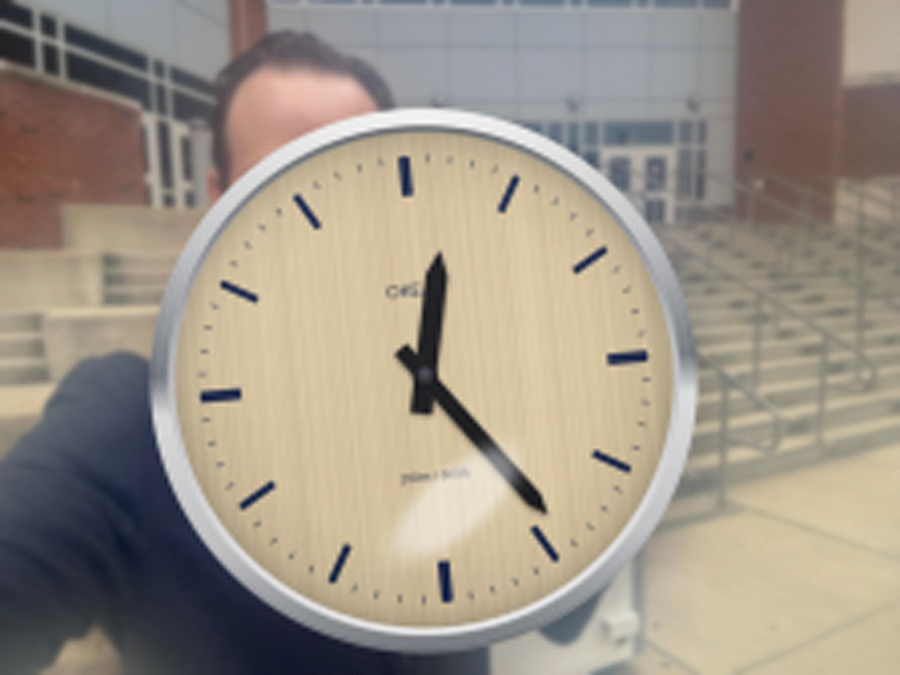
h=12 m=24
